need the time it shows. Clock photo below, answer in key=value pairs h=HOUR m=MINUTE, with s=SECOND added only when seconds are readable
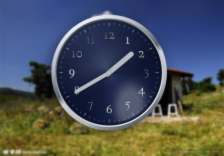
h=1 m=40
